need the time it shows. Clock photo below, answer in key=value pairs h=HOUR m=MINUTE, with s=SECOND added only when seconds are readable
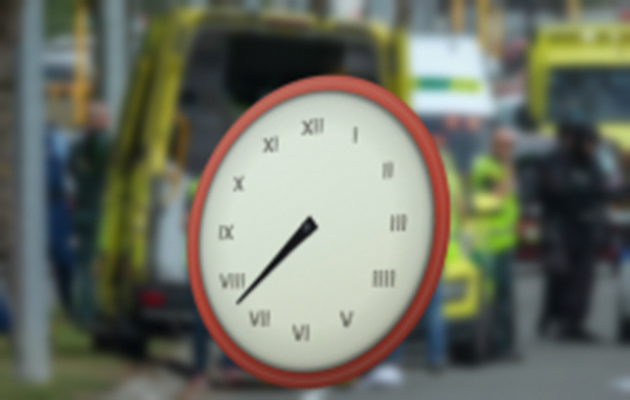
h=7 m=38
